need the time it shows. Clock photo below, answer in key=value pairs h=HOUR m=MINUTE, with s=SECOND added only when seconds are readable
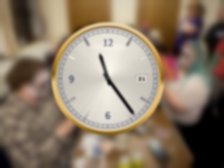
h=11 m=24
